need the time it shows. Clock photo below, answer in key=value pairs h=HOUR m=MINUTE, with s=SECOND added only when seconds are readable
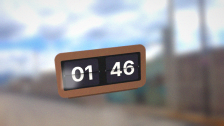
h=1 m=46
